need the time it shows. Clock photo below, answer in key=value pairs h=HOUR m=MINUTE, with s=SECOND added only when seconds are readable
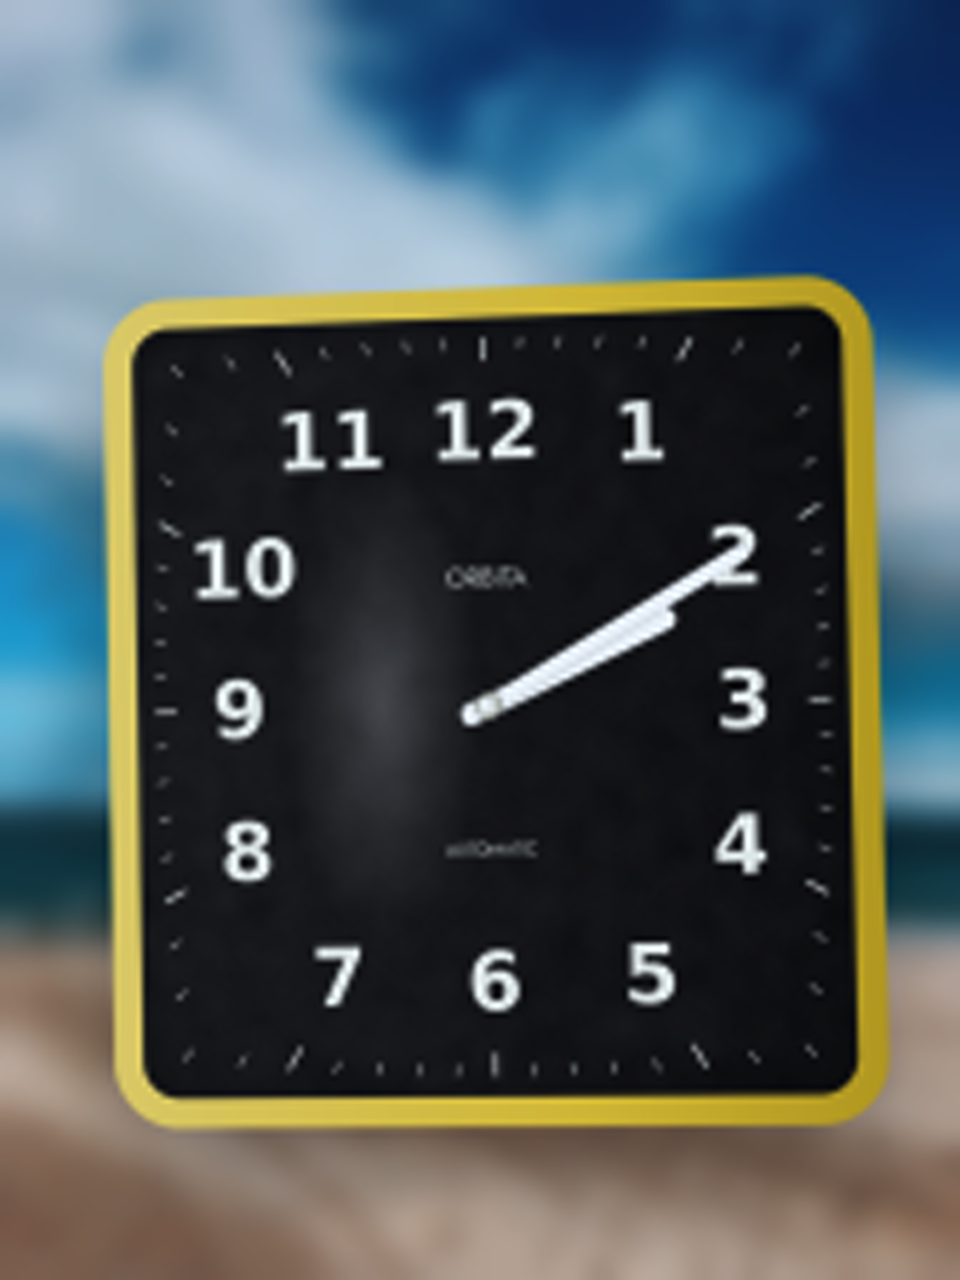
h=2 m=10
